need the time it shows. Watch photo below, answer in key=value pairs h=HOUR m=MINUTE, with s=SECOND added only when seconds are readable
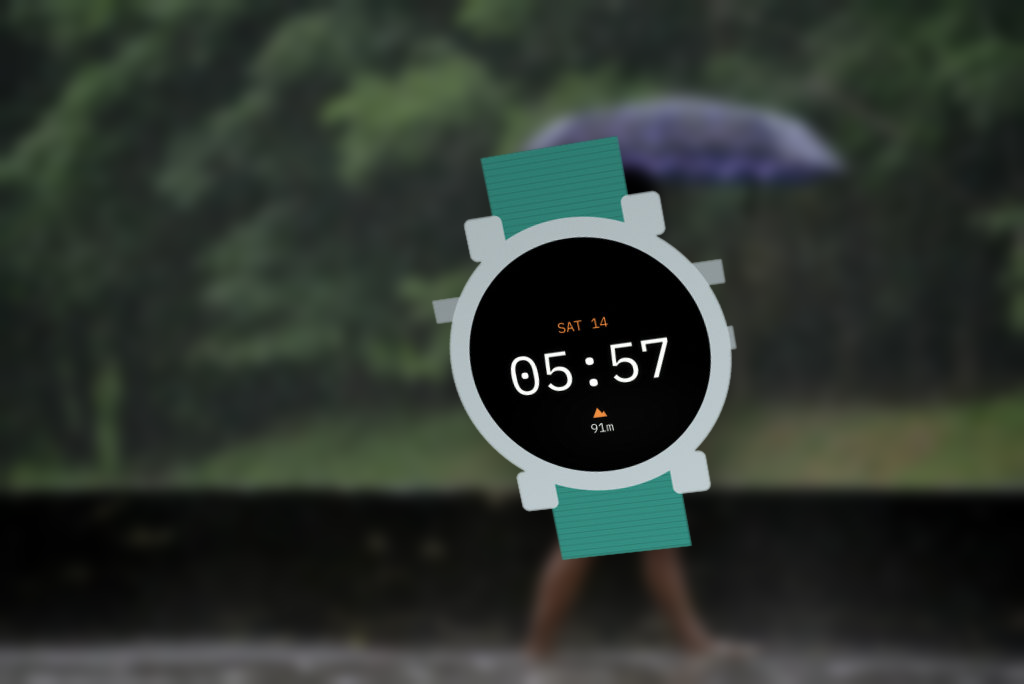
h=5 m=57
